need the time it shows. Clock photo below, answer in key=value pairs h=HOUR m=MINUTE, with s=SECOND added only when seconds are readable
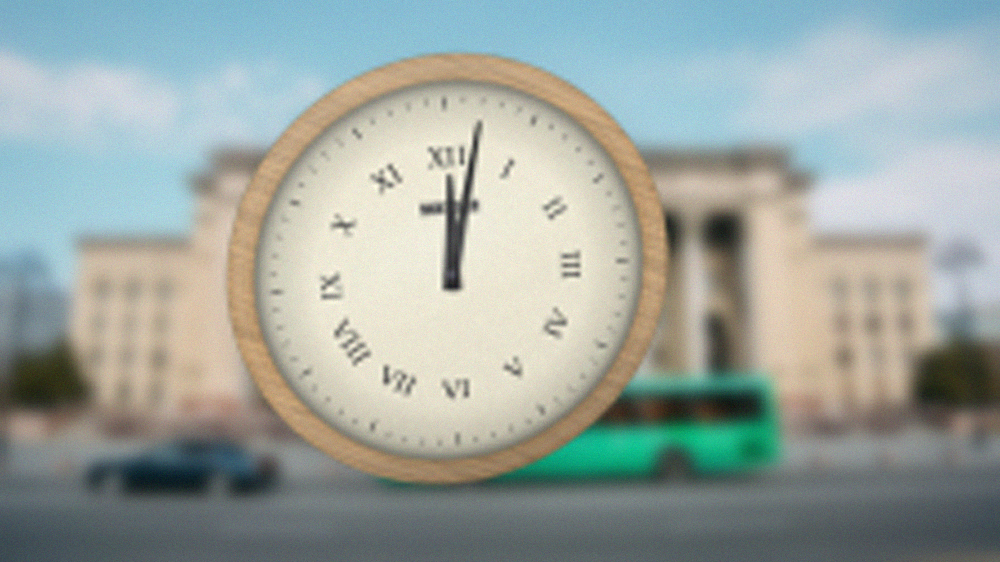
h=12 m=2
